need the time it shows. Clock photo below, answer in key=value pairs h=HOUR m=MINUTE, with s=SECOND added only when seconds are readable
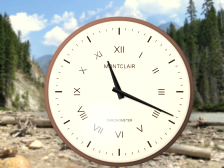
h=11 m=19
